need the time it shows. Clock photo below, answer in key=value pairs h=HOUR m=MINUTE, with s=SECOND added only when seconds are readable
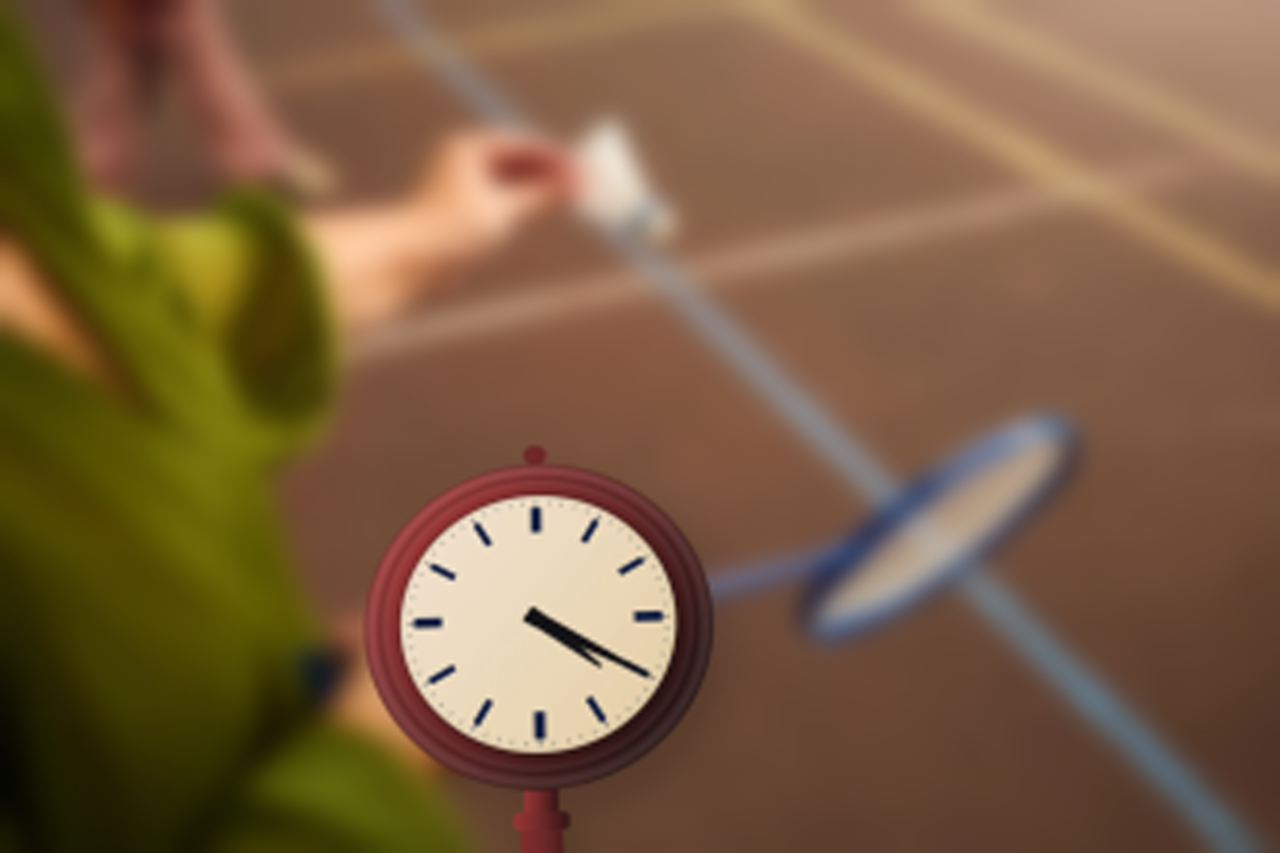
h=4 m=20
